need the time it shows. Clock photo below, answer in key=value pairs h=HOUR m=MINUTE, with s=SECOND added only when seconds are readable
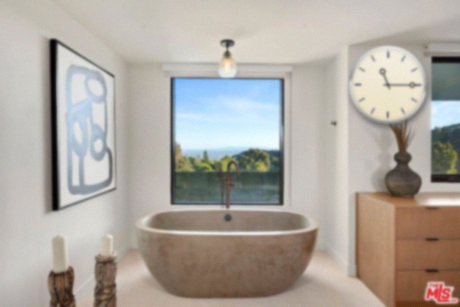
h=11 m=15
